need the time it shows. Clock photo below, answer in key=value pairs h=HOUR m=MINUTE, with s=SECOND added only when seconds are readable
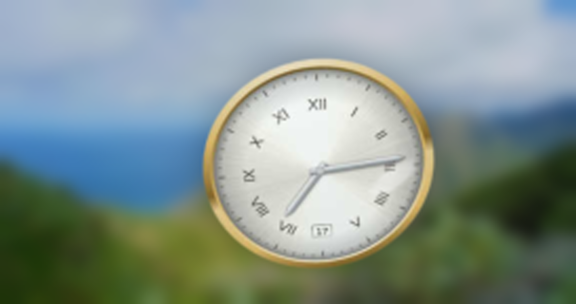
h=7 m=14
